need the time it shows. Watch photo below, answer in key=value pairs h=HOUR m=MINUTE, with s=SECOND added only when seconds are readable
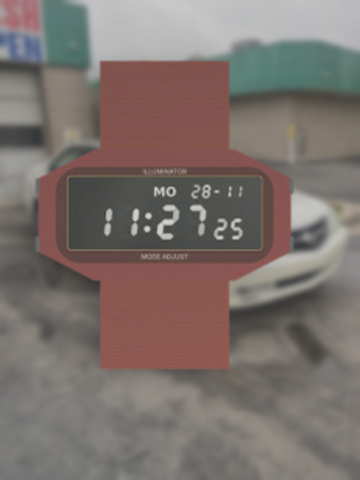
h=11 m=27 s=25
